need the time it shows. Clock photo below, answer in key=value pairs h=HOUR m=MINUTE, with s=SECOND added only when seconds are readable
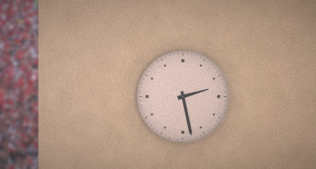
h=2 m=28
